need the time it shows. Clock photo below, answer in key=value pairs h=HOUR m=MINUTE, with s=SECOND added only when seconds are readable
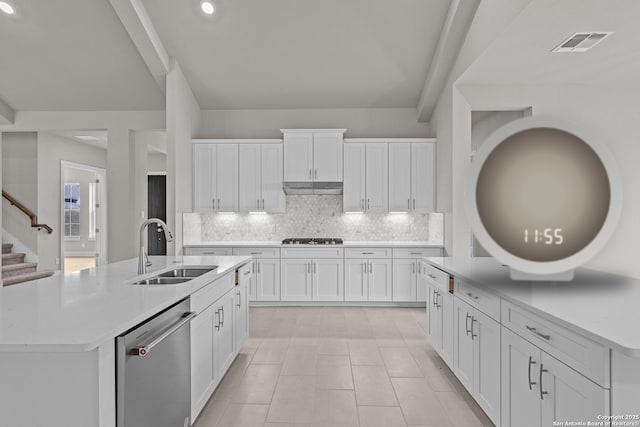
h=11 m=55
